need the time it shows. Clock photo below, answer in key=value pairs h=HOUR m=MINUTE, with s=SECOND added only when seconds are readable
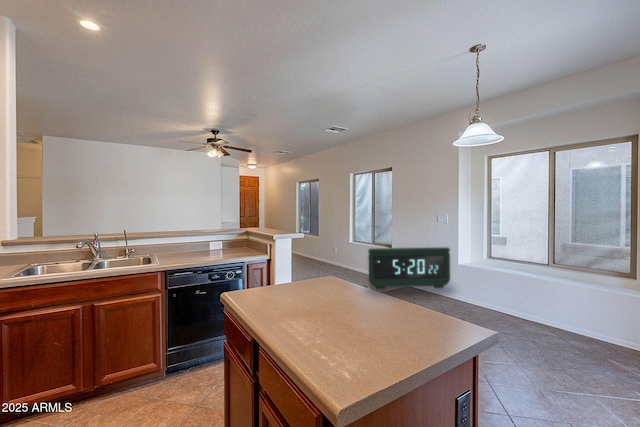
h=5 m=20
